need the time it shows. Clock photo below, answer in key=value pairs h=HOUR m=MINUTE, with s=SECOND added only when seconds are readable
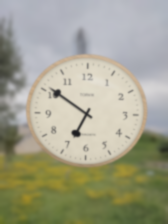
h=6 m=51
